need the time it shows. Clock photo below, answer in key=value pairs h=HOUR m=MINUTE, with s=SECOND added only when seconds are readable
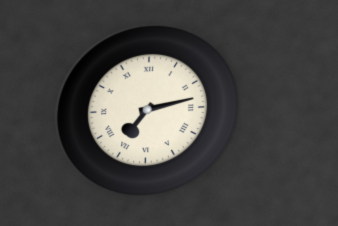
h=7 m=13
